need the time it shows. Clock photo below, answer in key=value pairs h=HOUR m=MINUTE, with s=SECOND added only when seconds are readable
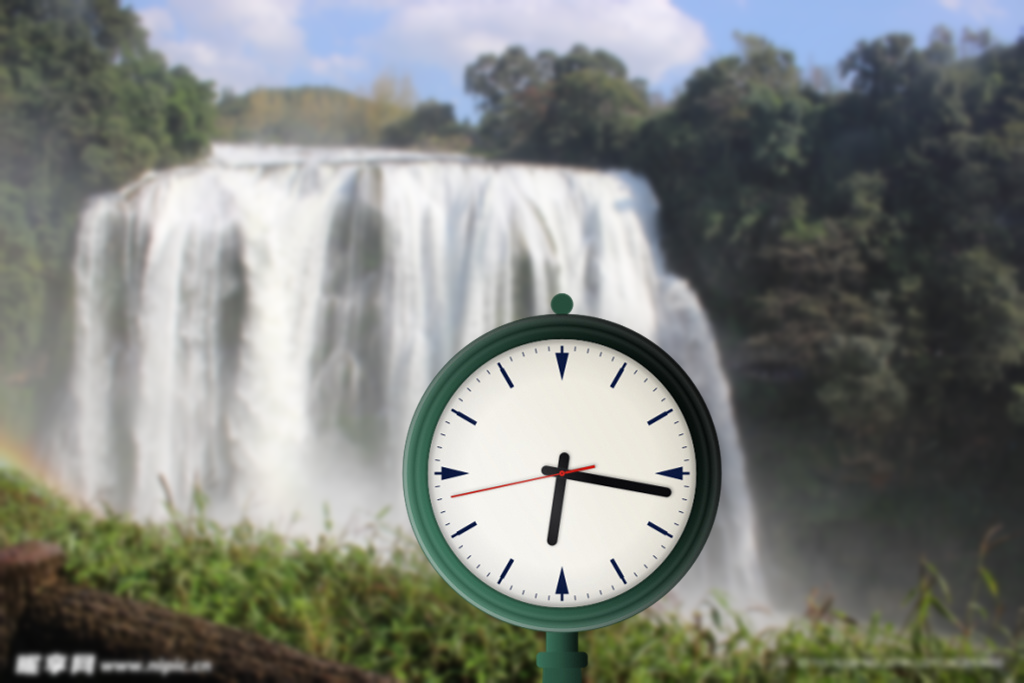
h=6 m=16 s=43
